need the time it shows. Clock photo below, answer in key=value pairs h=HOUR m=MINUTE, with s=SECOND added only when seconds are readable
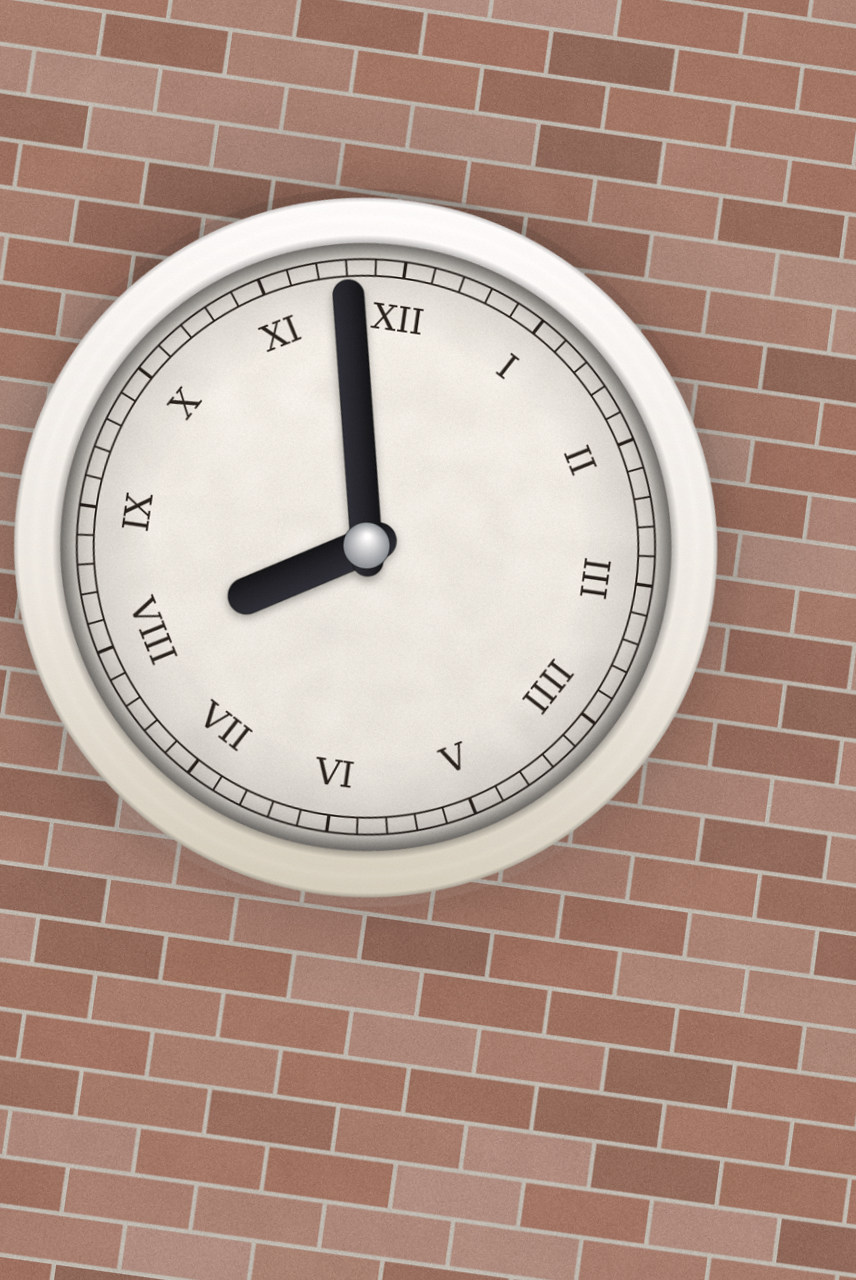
h=7 m=58
